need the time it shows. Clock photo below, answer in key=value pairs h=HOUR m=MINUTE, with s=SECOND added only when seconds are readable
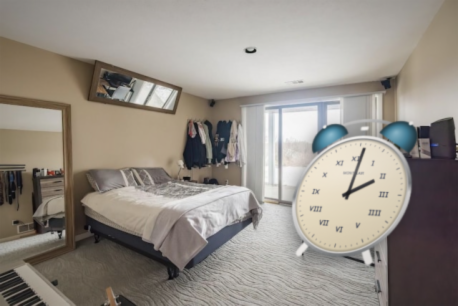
h=2 m=1
